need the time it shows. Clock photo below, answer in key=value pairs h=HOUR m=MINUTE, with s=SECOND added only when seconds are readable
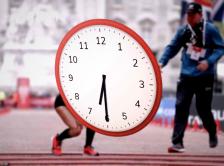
h=6 m=30
